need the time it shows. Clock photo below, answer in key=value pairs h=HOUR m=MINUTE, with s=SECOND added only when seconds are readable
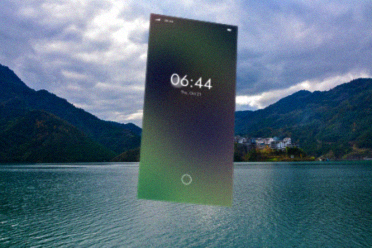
h=6 m=44
